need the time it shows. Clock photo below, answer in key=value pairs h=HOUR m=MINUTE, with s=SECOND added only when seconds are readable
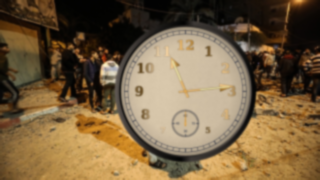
h=11 m=14
